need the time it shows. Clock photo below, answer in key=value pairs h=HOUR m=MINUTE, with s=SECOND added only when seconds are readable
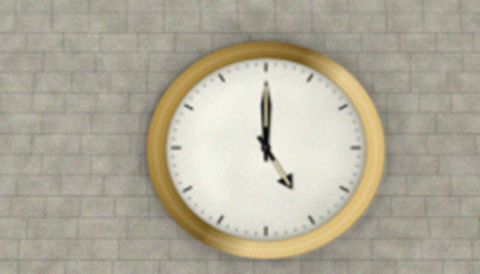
h=5 m=0
